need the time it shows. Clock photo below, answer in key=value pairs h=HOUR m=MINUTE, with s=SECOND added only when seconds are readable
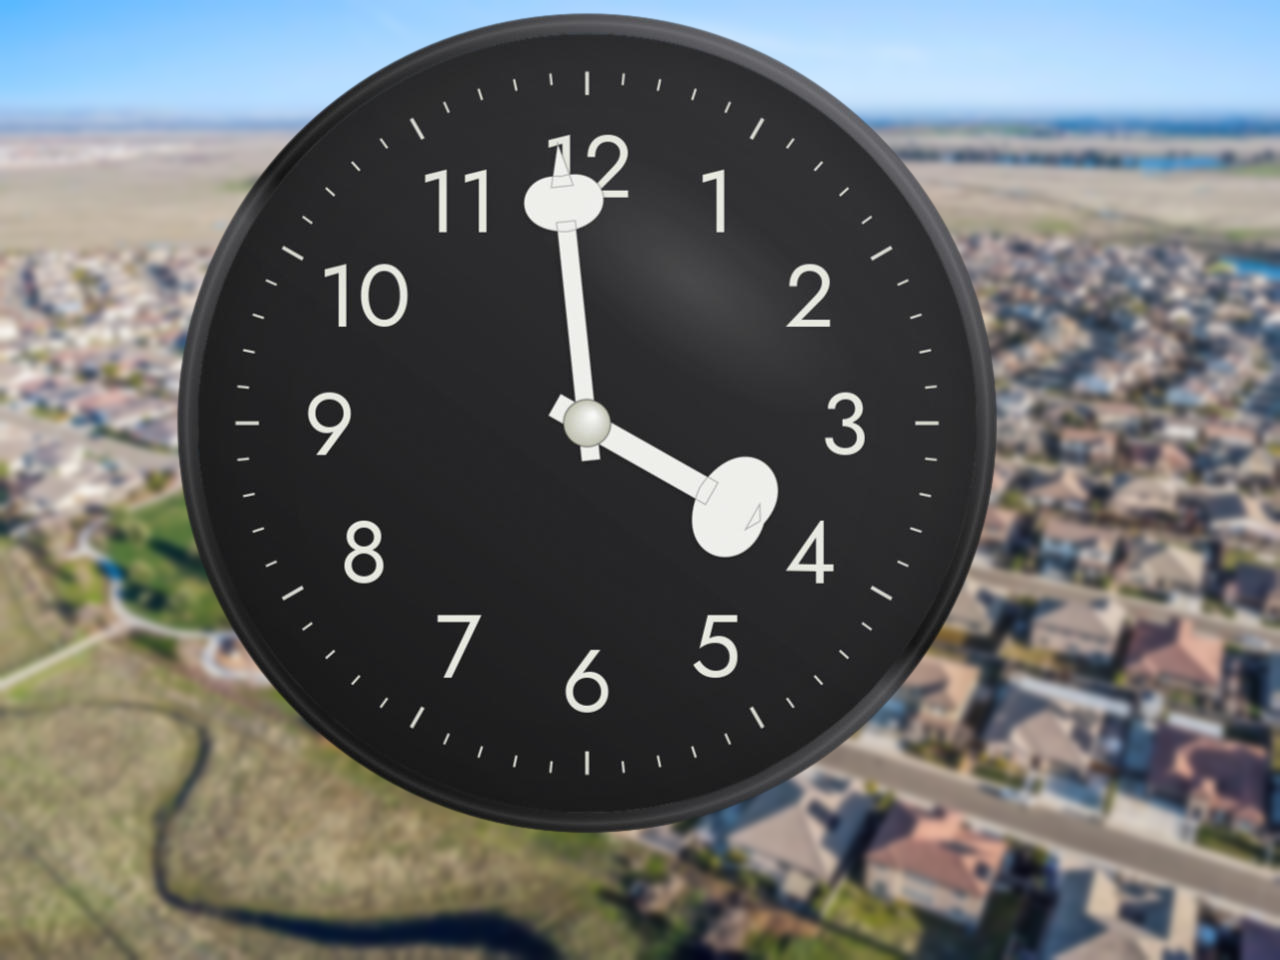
h=3 m=59
